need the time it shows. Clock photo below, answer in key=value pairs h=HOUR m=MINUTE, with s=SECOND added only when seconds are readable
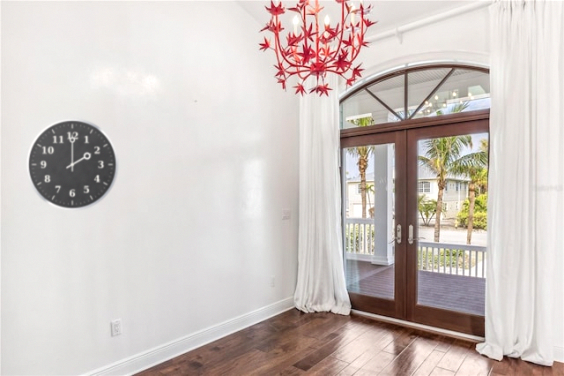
h=2 m=0
